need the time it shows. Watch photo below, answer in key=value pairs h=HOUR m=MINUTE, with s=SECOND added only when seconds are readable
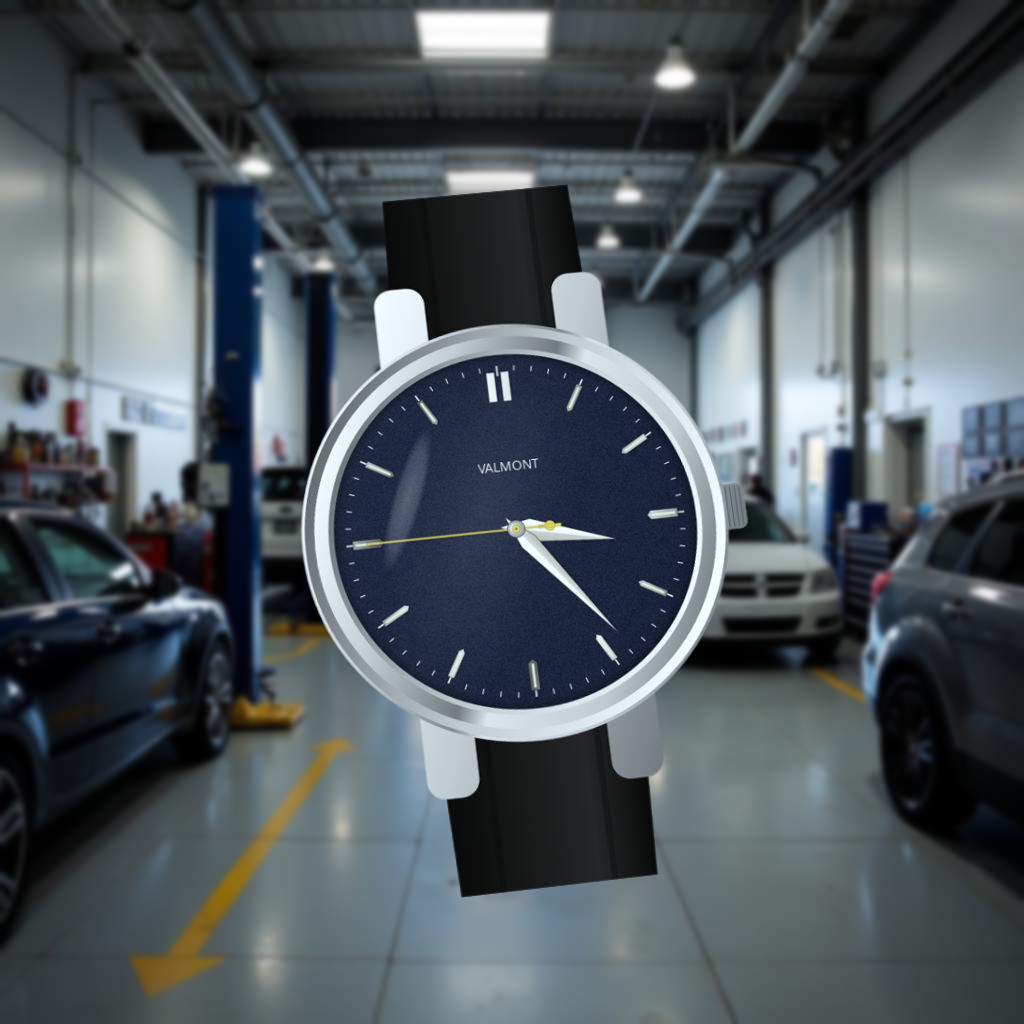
h=3 m=23 s=45
